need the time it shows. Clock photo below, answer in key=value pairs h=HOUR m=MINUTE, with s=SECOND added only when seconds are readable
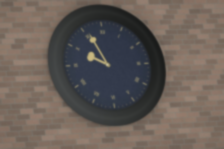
h=9 m=56
